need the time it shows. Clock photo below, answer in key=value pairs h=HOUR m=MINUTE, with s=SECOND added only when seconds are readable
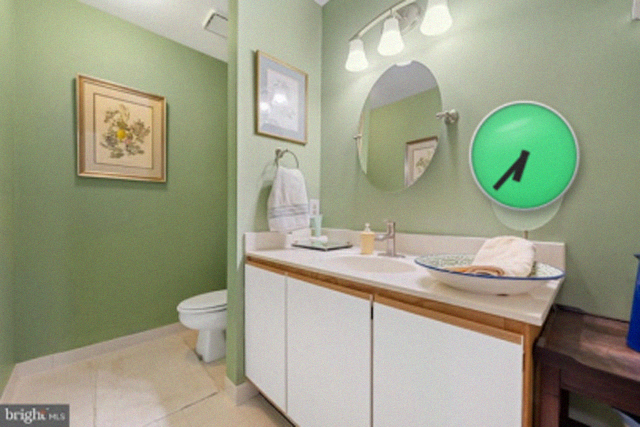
h=6 m=37
